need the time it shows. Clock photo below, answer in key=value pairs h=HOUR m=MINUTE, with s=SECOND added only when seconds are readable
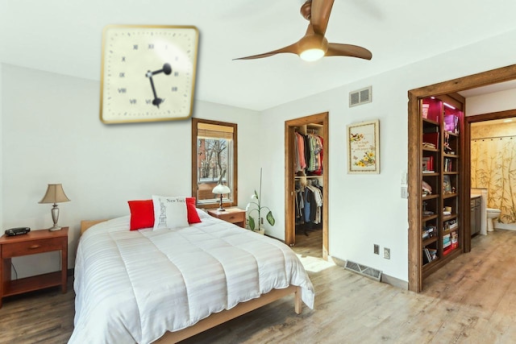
h=2 m=27
